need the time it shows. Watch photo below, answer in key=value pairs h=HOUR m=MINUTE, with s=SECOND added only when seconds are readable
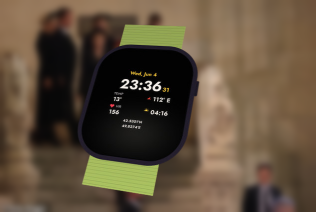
h=23 m=36
